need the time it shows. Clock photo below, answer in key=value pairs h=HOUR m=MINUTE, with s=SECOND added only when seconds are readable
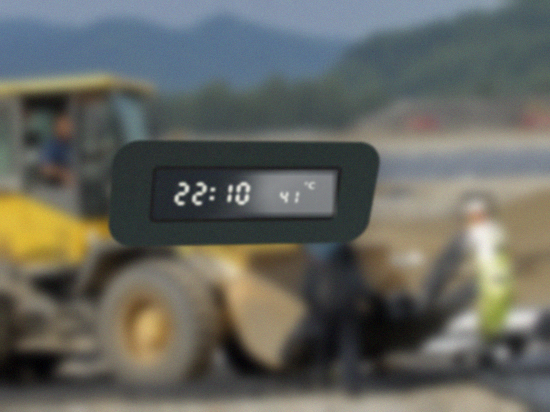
h=22 m=10
